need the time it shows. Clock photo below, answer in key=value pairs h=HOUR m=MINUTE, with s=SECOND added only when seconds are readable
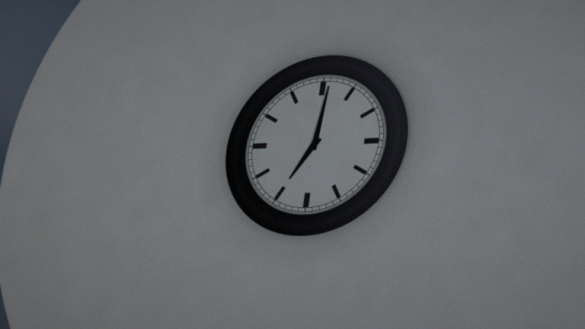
h=7 m=1
